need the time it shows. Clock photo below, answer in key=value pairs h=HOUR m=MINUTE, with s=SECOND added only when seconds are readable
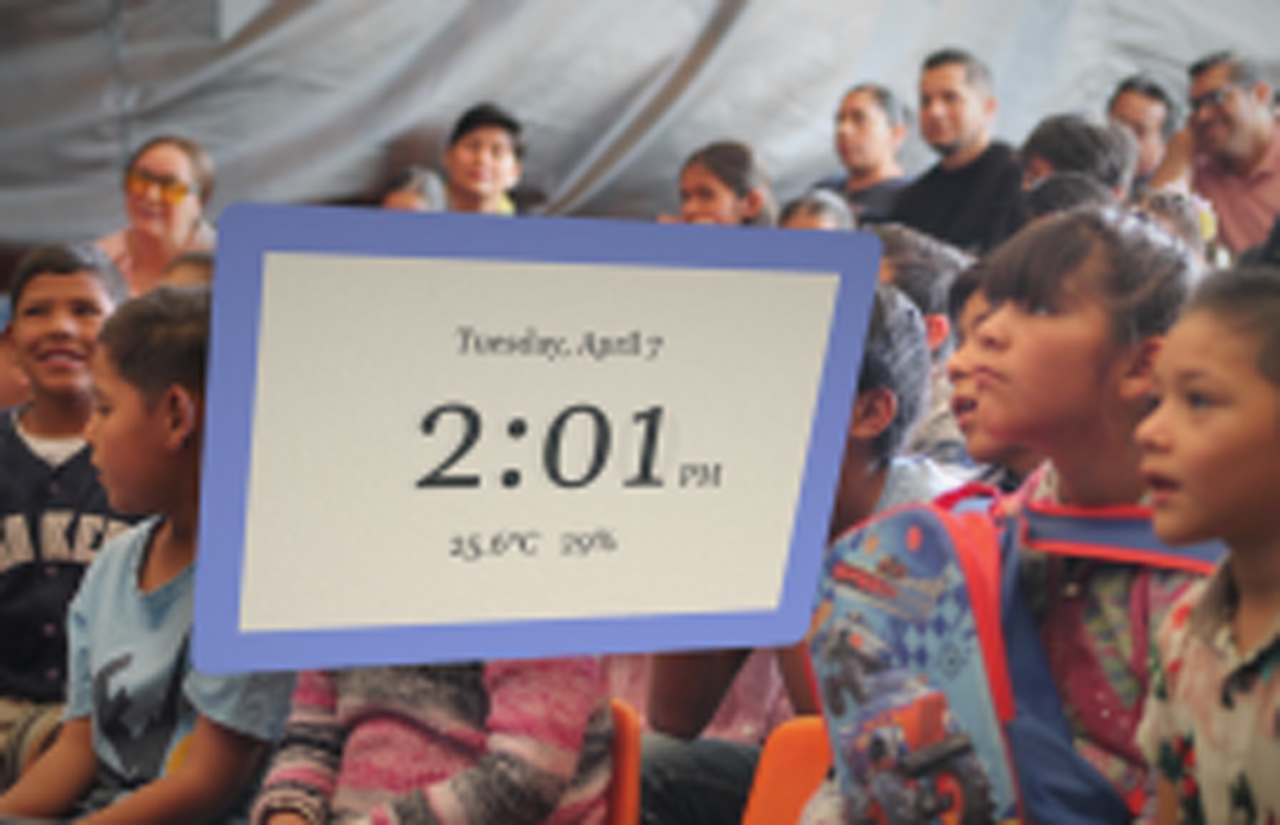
h=2 m=1
